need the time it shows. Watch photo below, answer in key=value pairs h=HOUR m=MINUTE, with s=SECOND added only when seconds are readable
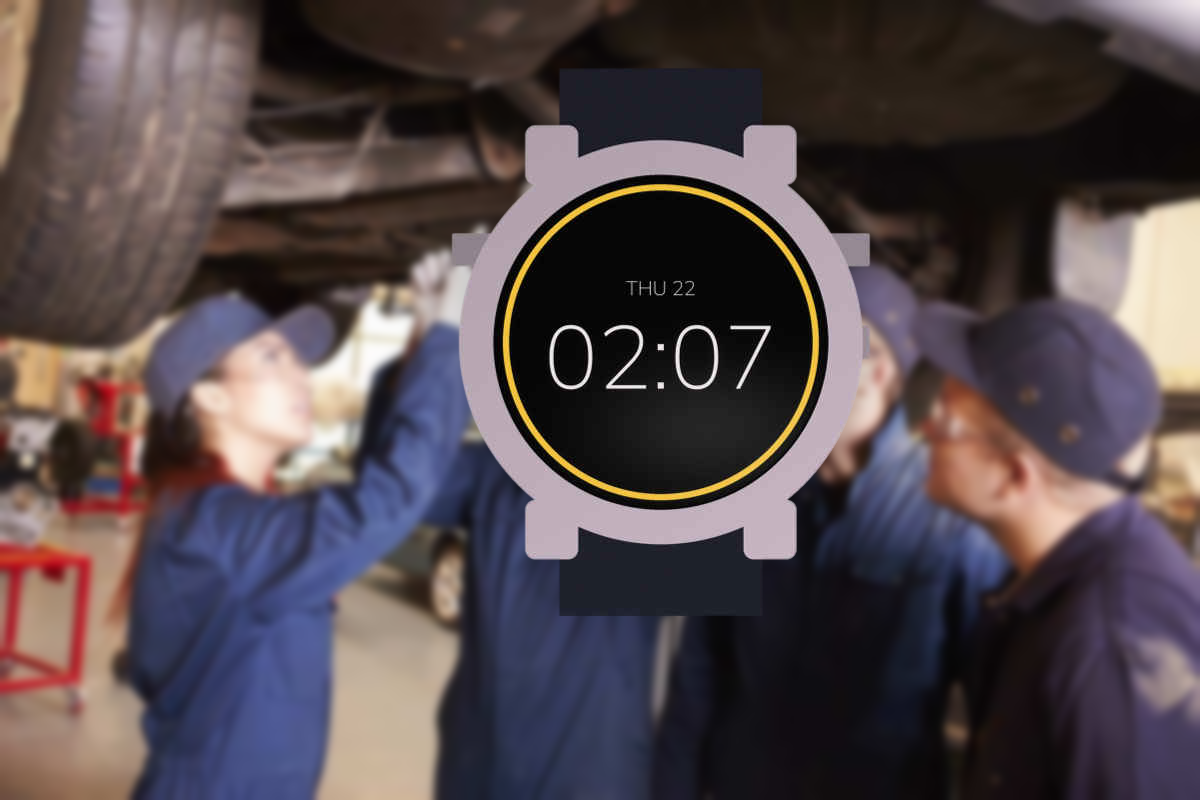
h=2 m=7
